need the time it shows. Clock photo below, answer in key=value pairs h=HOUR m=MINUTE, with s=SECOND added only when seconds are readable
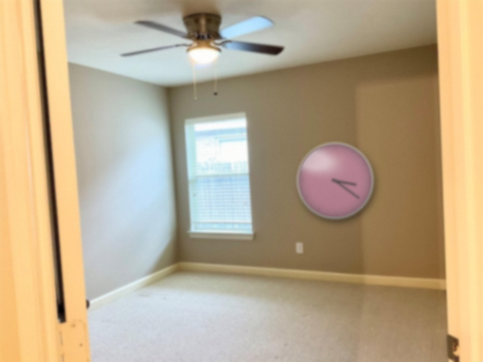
h=3 m=21
